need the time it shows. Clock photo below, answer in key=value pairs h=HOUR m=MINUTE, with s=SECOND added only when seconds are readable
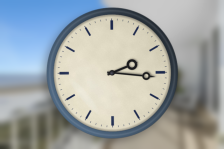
h=2 m=16
